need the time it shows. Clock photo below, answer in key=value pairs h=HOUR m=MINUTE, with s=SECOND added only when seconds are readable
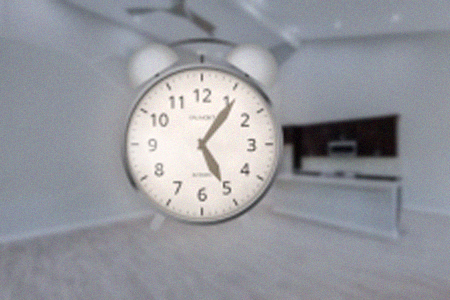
h=5 m=6
